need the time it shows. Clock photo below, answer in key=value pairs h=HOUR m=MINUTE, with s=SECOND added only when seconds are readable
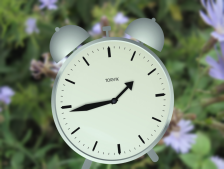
h=1 m=44
